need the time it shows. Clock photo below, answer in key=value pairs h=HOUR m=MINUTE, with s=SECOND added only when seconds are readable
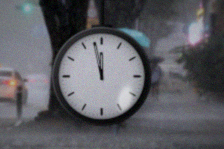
h=11 m=58
